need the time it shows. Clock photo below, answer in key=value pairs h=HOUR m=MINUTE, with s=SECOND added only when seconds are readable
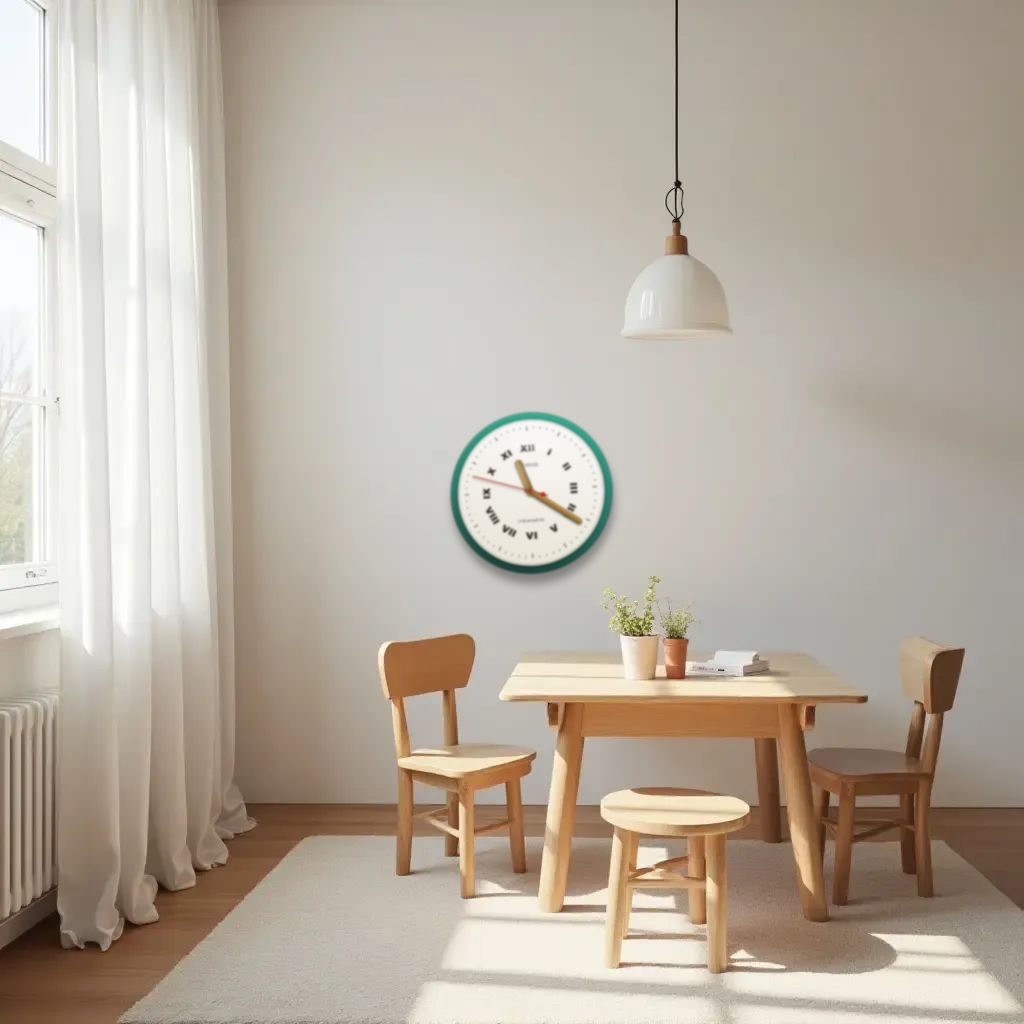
h=11 m=20 s=48
